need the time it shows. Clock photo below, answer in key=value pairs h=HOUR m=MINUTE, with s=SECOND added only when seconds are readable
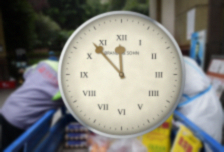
h=11 m=53
